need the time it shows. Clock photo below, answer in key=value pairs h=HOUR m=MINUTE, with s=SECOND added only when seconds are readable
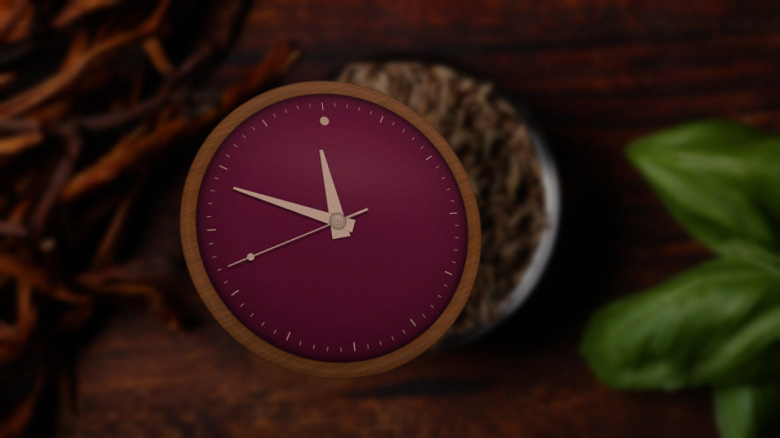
h=11 m=48 s=42
